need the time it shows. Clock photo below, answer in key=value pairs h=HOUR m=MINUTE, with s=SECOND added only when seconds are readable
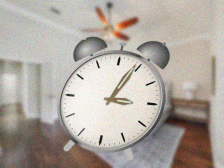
h=3 m=4
